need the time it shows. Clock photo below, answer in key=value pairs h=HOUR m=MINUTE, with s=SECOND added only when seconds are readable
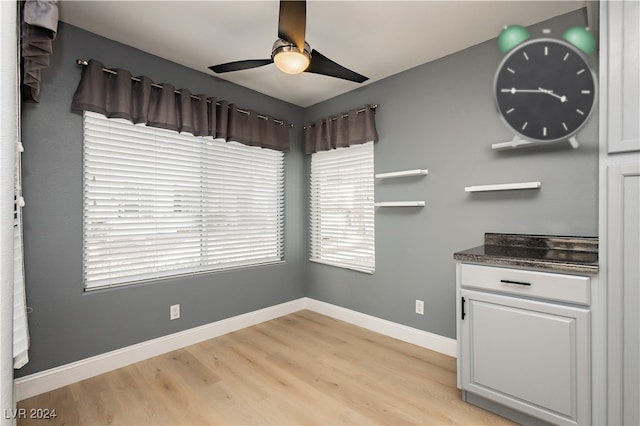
h=3 m=45
